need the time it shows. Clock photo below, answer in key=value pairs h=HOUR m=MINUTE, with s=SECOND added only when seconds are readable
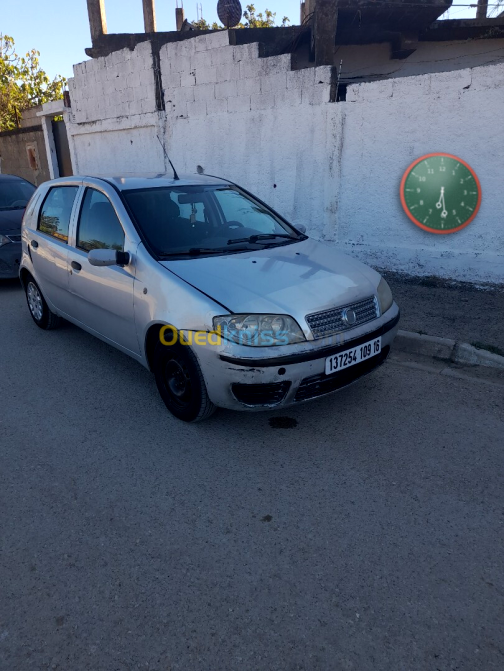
h=6 m=29
